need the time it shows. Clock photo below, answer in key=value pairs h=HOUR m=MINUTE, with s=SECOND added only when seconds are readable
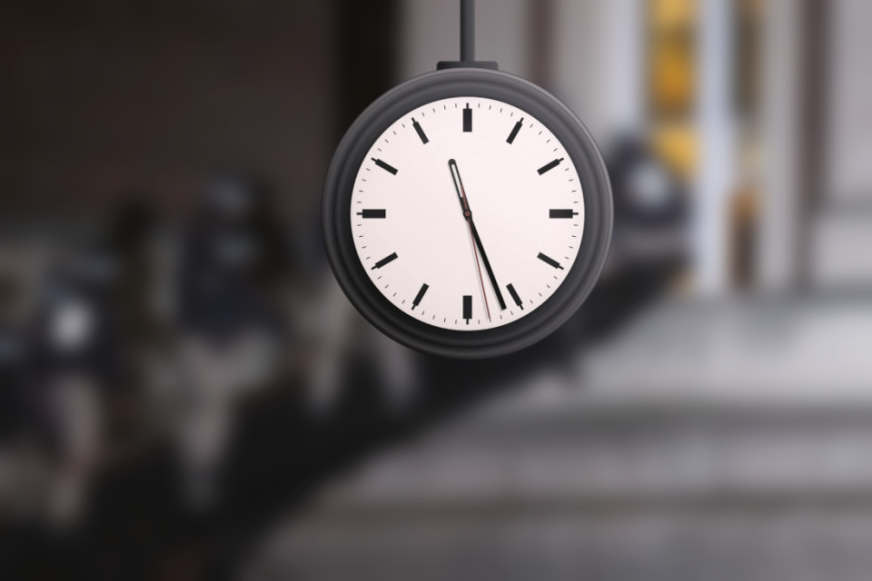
h=11 m=26 s=28
